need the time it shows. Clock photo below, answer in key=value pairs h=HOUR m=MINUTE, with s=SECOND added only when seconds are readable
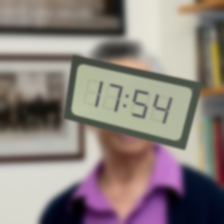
h=17 m=54
